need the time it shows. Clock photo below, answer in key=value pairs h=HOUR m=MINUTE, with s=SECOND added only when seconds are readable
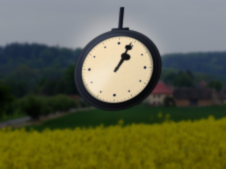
h=1 m=4
